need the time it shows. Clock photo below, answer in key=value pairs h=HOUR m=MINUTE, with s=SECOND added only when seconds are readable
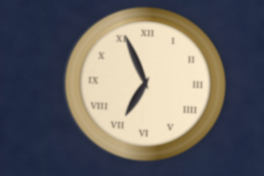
h=6 m=56
